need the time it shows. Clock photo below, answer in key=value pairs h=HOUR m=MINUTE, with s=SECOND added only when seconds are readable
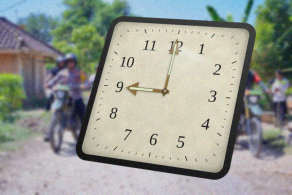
h=9 m=0
